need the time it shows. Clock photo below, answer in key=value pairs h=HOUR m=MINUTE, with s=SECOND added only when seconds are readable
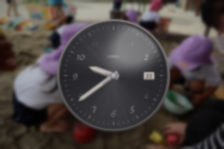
h=9 m=39
